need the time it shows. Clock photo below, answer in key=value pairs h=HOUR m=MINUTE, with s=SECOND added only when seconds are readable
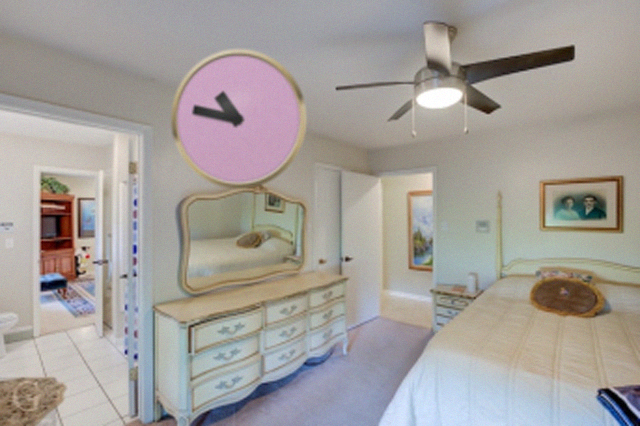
h=10 m=47
